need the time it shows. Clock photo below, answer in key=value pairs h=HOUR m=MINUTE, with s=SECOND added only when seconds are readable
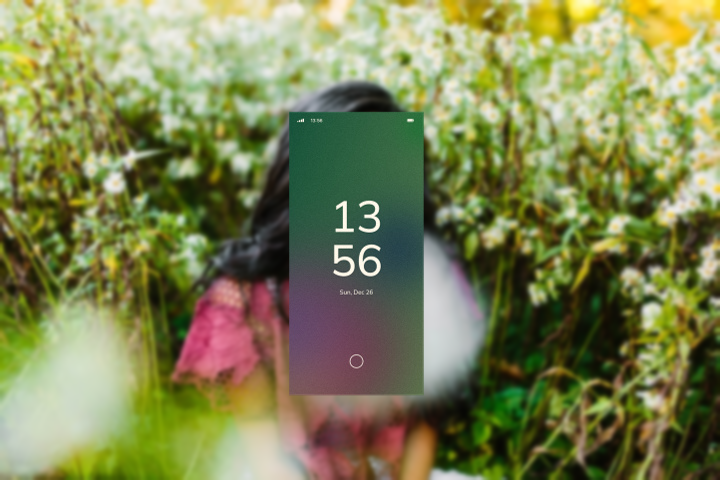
h=13 m=56
